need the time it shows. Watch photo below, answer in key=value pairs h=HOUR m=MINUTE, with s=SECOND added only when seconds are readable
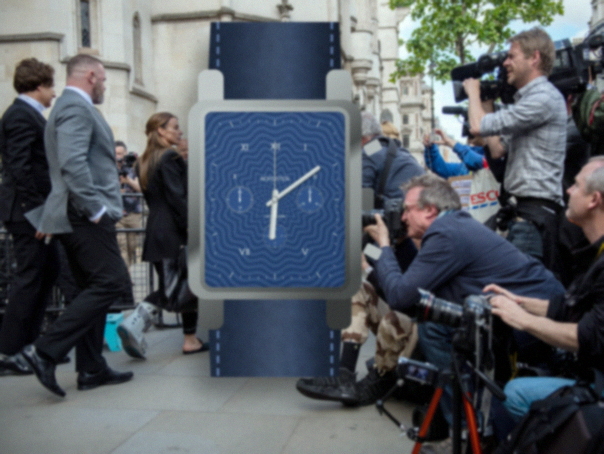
h=6 m=9
